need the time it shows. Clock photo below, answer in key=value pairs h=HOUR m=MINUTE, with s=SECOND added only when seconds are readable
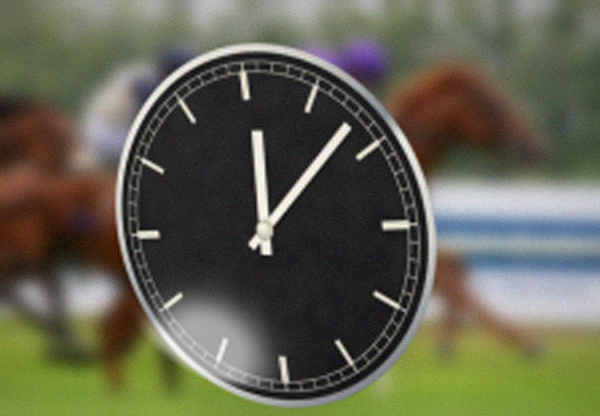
h=12 m=8
